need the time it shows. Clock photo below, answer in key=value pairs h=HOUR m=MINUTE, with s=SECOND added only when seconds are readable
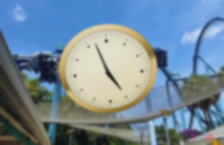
h=4 m=57
